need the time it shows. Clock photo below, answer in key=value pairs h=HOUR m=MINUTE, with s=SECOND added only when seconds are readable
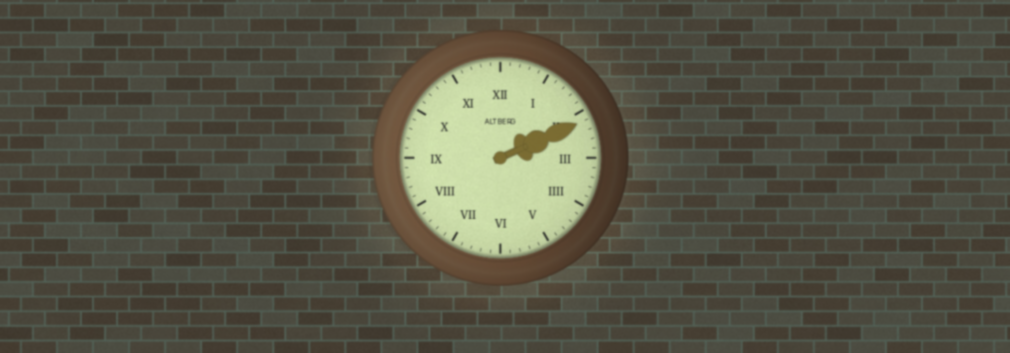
h=2 m=11
